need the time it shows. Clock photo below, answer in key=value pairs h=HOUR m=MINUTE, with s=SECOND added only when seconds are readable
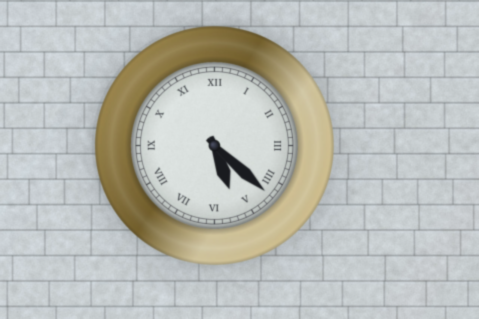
h=5 m=22
